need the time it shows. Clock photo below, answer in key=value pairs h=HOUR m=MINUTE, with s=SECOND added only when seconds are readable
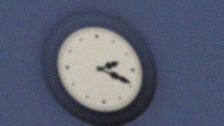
h=2 m=19
